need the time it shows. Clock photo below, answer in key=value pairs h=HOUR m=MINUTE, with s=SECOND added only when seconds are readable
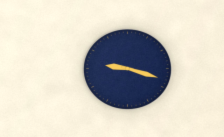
h=9 m=18
